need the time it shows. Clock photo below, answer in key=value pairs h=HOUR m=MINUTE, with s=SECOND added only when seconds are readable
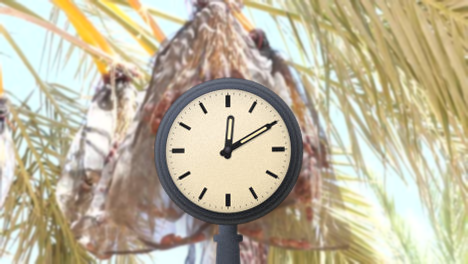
h=12 m=10
